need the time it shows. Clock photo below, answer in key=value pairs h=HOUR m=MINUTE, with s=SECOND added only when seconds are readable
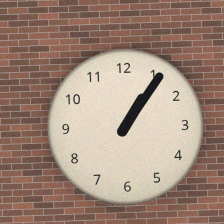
h=1 m=6
